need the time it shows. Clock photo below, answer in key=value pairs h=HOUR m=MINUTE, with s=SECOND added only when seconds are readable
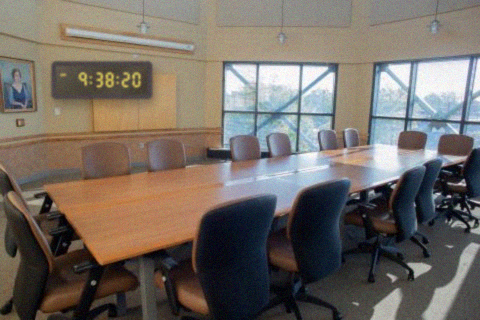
h=9 m=38 s=20
